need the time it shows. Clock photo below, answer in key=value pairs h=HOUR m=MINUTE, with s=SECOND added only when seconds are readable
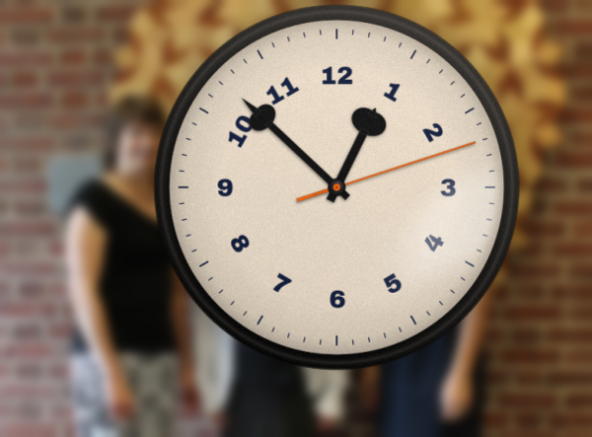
h=12 m=52 s=12
